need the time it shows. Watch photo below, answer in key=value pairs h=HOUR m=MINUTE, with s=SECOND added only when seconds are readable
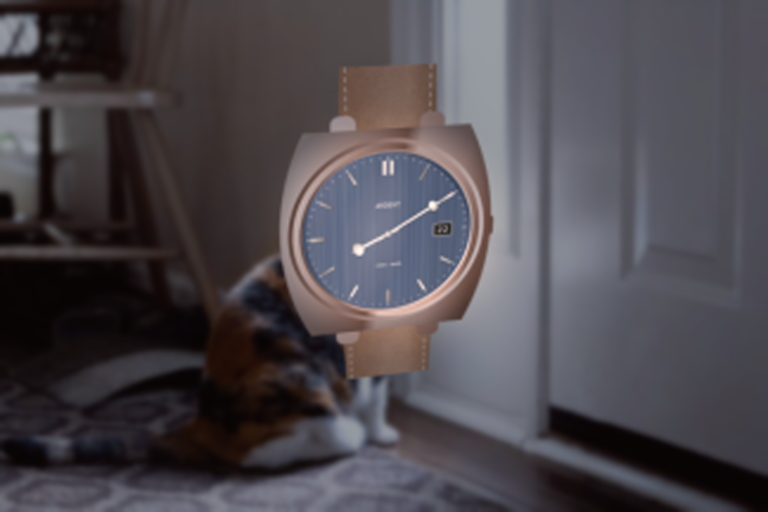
h=8 m=10
